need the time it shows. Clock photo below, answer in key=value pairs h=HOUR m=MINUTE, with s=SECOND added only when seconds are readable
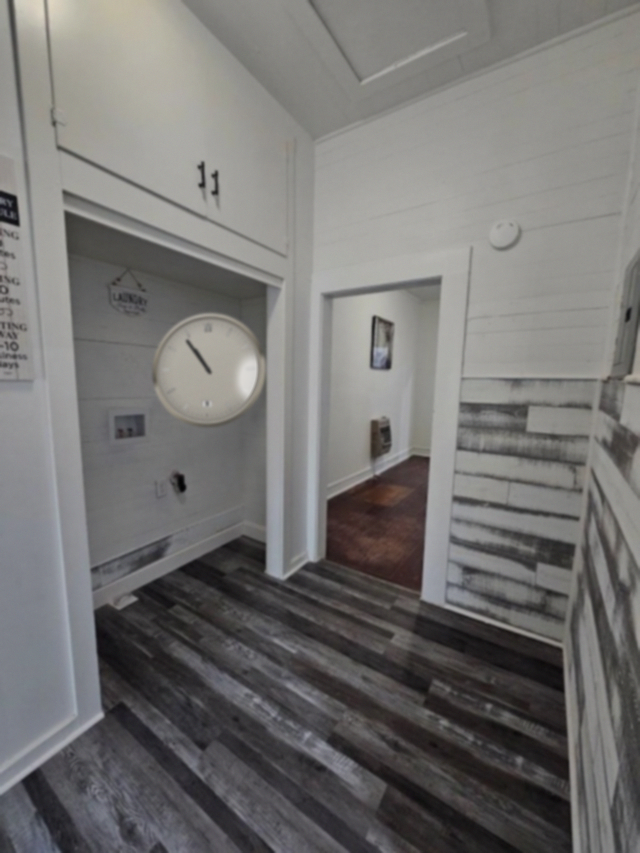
h=10 m=54
